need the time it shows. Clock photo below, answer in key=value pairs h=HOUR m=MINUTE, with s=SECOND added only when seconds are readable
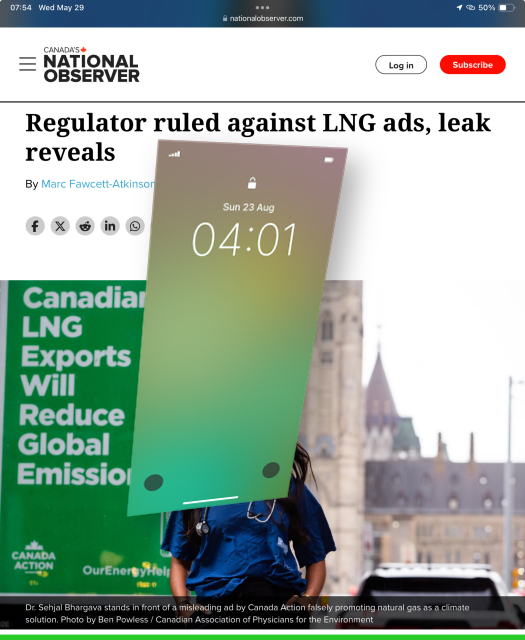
h=4 m=1
